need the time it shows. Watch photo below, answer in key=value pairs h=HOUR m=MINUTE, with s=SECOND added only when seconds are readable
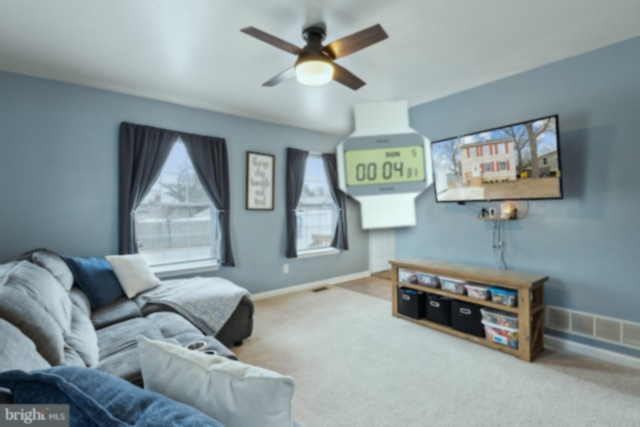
h=0 m=4
